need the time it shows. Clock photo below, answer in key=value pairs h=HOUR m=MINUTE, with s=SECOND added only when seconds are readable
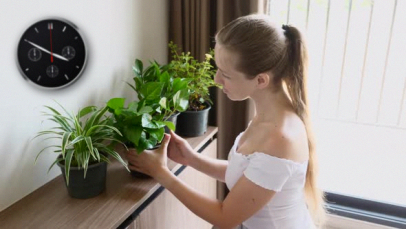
h=3 m=50
